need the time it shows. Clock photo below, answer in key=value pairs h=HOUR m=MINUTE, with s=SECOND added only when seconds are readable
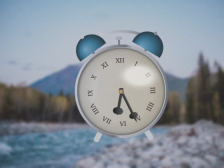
h=6 m=26
